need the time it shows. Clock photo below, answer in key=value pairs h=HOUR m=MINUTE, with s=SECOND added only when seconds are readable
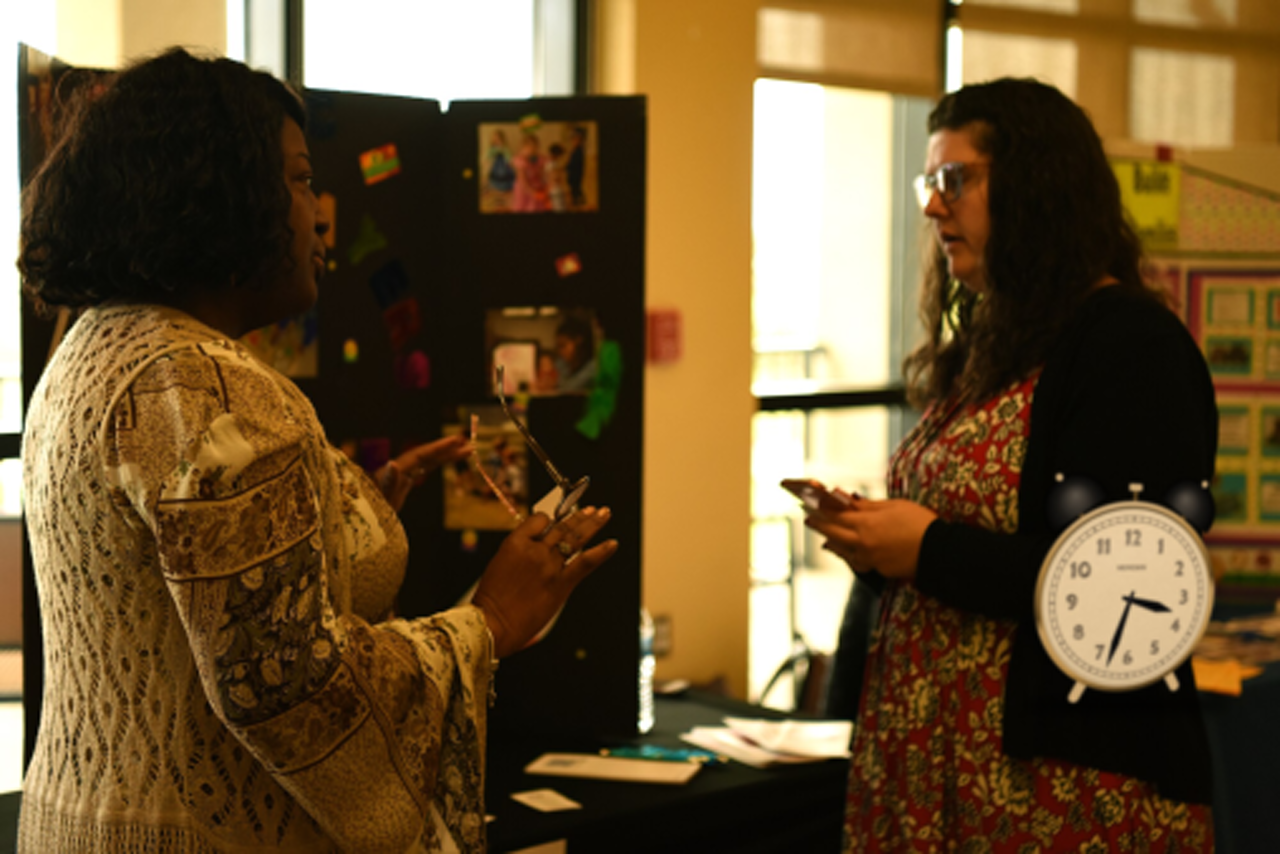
h=3 m=33
